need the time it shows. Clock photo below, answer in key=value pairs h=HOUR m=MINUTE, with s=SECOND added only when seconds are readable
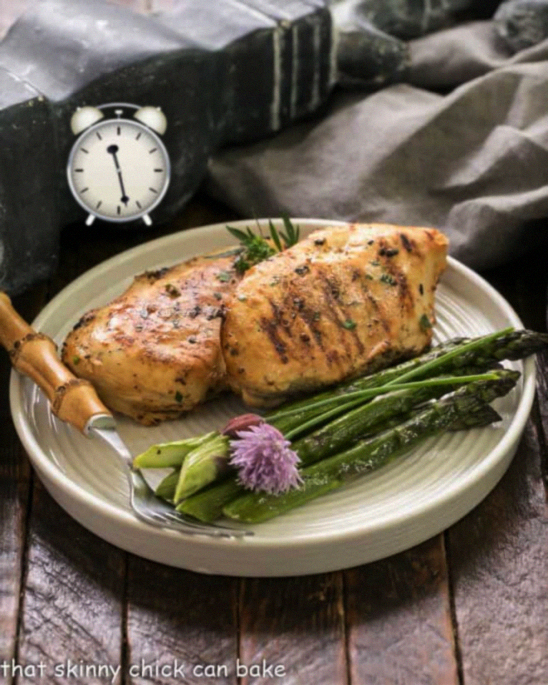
h=11 m=28
